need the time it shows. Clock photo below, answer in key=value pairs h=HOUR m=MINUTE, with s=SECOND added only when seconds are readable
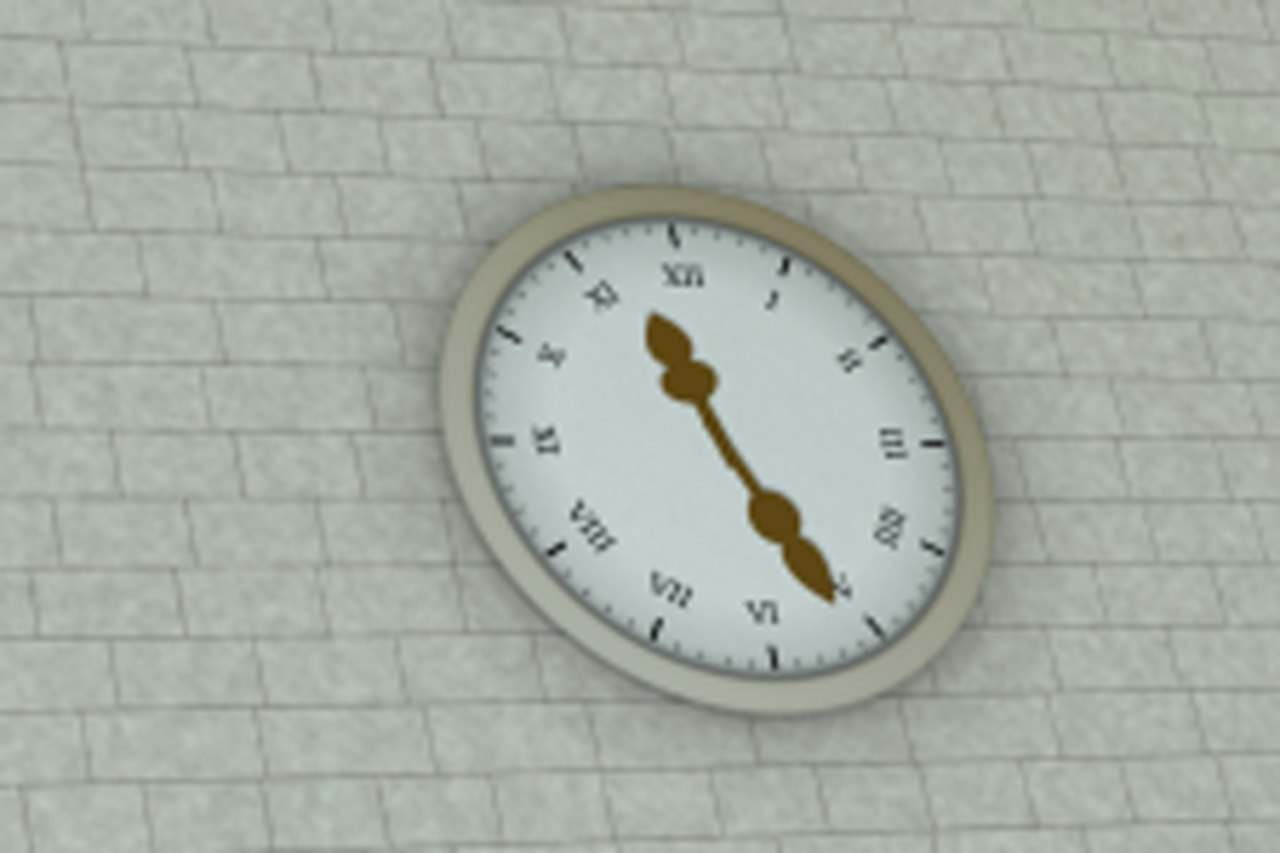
h=11 m=26
